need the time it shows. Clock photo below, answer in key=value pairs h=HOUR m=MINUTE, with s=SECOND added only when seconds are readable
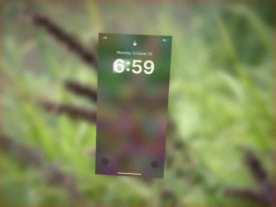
h=6 m=59
